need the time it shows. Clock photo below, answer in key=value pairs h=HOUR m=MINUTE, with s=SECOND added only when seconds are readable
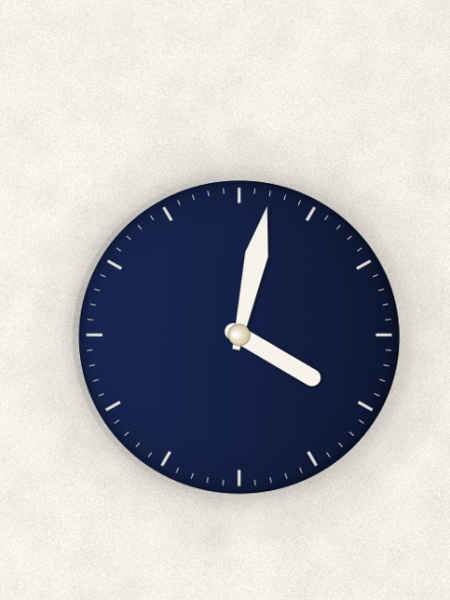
h=4 m=2
